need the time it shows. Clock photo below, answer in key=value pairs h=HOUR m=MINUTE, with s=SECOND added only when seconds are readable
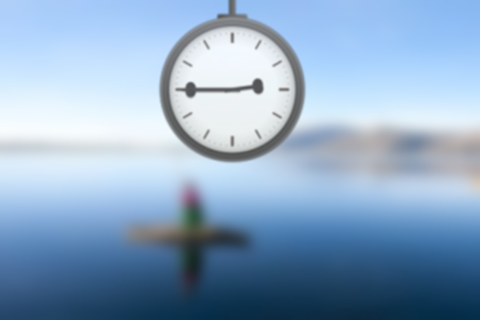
h=2 m=45
